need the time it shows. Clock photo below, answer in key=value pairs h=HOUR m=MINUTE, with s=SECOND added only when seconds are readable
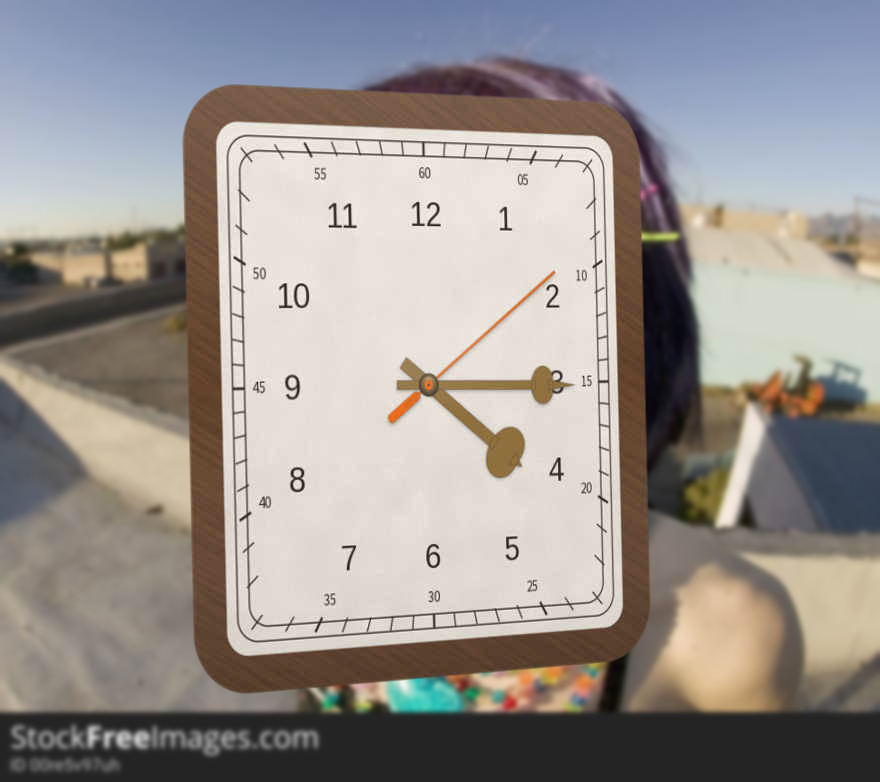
h=4 m=15 s=9
